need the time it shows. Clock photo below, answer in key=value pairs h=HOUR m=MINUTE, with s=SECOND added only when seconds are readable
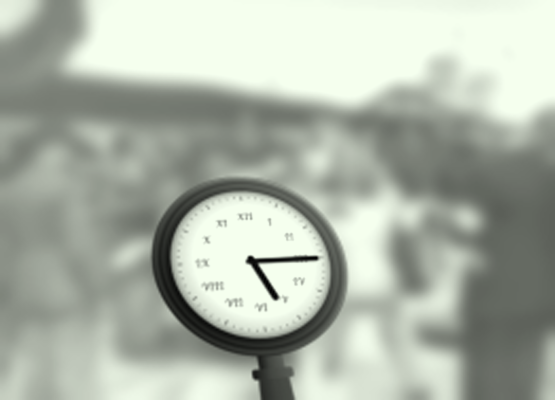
h=5 m=15
